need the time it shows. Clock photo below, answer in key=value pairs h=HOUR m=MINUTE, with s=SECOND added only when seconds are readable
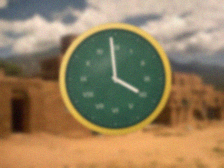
h=3 m=59
